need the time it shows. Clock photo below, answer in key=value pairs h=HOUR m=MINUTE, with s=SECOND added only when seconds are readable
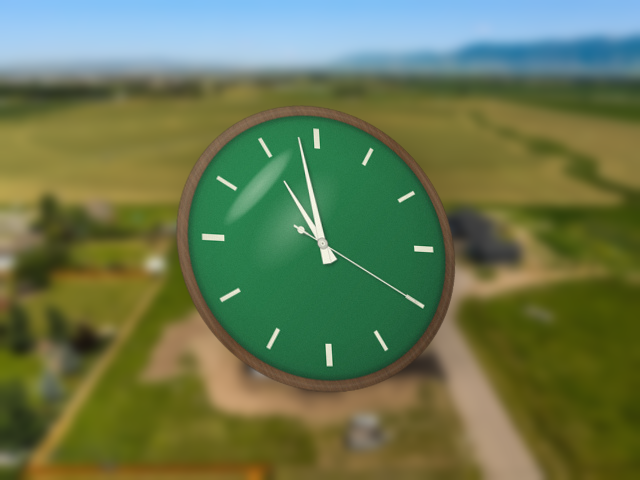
h=10 m=58 s=20
